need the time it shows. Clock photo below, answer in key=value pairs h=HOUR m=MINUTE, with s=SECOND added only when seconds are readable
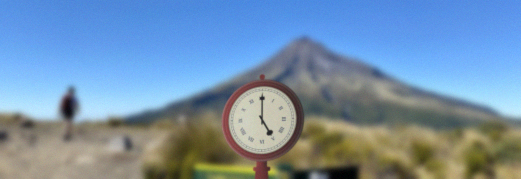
h=5 m=0
